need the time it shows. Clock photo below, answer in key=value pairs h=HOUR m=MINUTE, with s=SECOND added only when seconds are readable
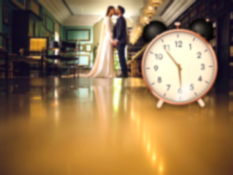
h=5 m=54
